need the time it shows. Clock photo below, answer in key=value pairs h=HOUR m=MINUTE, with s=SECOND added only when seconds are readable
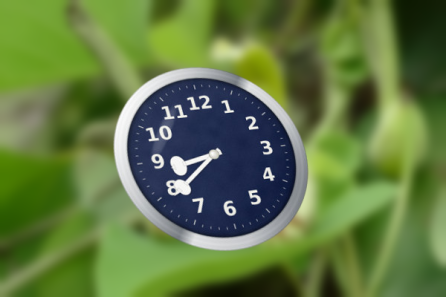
h=8 m=39
